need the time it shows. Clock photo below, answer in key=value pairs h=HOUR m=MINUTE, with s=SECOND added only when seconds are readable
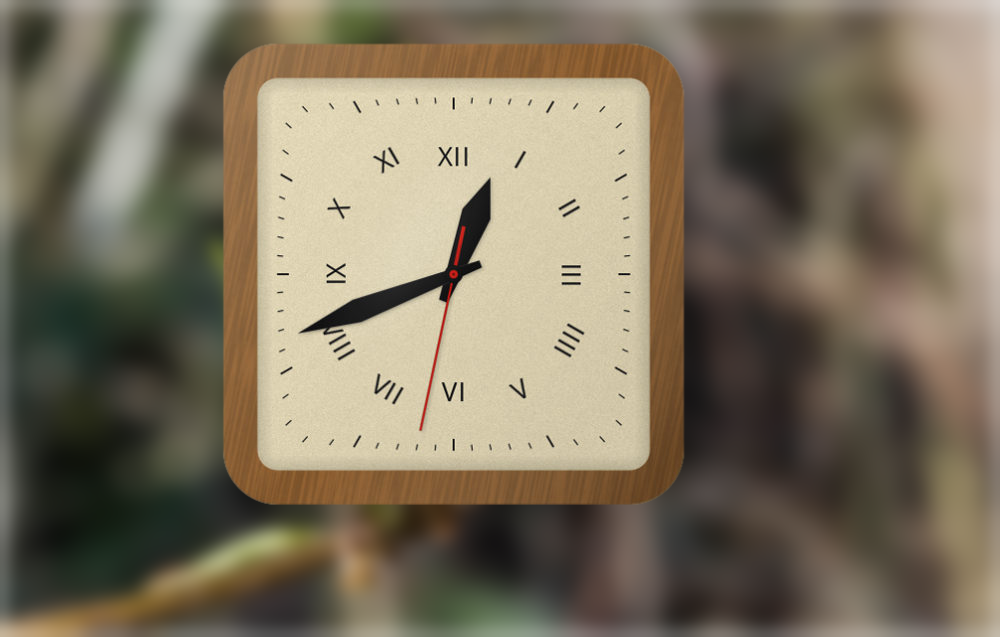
h=12 m=41 s=32
